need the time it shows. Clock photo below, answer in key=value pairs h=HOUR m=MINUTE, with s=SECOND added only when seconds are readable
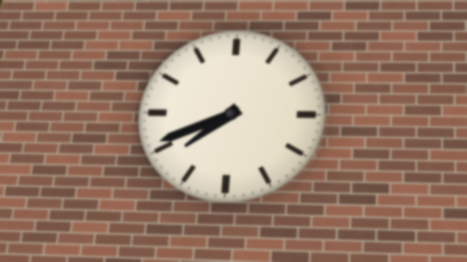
h=7 m=41
